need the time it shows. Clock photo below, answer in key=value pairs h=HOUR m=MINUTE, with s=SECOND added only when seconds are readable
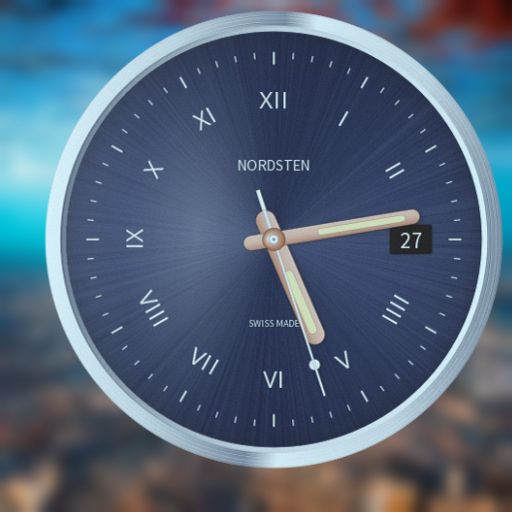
h=5 m=13 s=27
